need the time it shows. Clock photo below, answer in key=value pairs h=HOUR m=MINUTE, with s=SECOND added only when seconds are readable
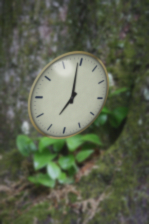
h=6 m=59
